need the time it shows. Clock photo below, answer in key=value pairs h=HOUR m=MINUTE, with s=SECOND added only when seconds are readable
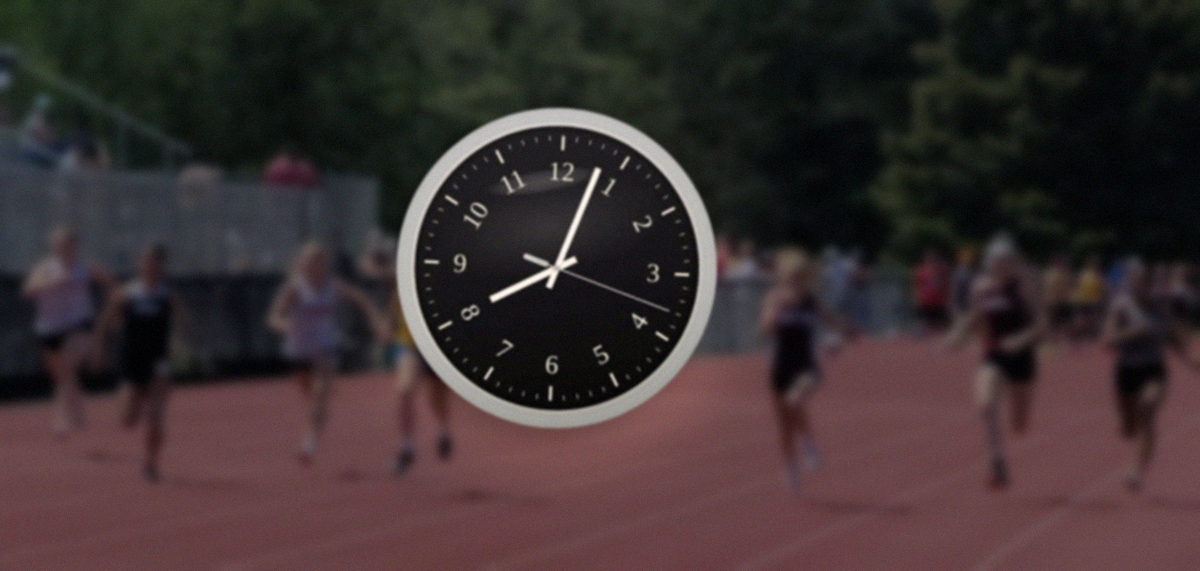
h=8 m=3 s=18
